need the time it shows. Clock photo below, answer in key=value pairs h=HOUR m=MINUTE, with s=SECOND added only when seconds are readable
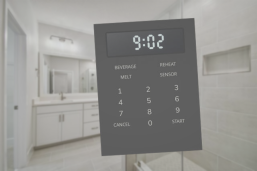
h=9 m=2
